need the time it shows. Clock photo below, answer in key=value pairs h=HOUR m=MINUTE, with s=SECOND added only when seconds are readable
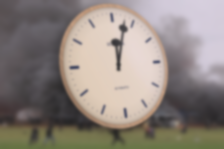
h=12 m=3
